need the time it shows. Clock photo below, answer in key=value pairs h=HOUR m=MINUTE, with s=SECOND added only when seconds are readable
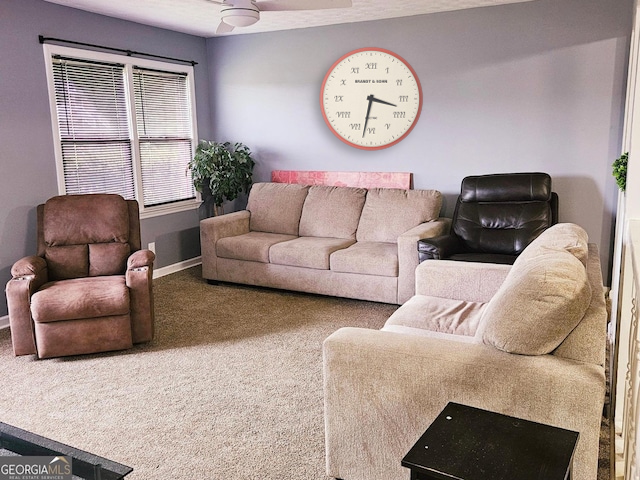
h=3 m=32
